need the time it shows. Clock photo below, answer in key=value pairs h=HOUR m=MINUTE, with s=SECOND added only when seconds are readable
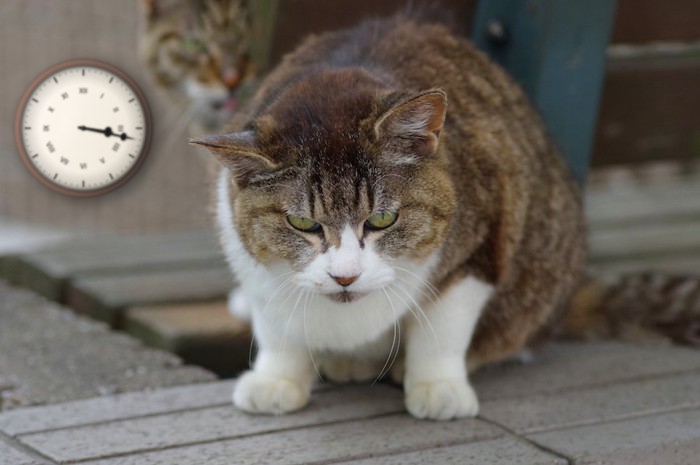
h=3 m=17
